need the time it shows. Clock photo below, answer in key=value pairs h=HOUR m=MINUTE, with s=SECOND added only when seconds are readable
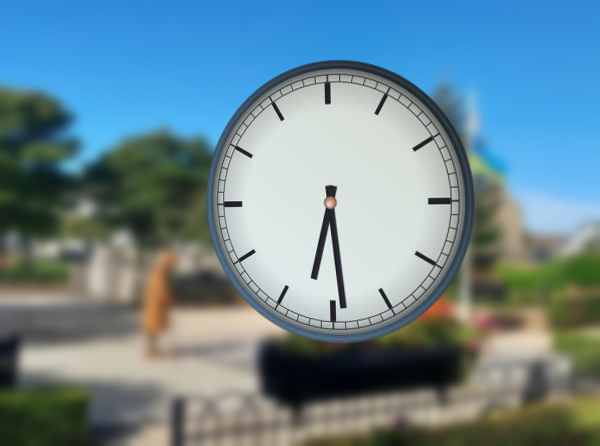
h=6 m=29
